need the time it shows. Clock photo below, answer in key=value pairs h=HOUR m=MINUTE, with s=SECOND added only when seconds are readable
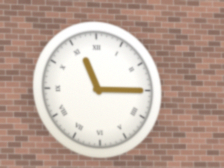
h=11 m=15
